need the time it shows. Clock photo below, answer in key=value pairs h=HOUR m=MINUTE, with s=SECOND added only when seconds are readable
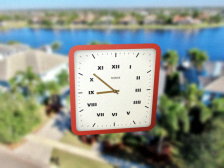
h=8 m=52
